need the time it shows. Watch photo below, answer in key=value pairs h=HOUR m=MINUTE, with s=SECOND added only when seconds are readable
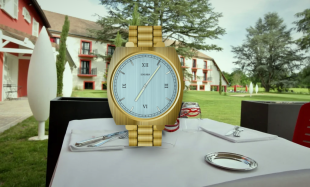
h=7 m=6
